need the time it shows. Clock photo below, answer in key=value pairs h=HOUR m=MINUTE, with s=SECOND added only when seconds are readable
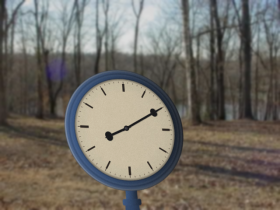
h=8 m=10
